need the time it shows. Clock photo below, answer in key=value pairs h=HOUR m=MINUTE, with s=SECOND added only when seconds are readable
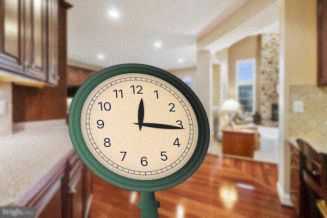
h=12 m=16
